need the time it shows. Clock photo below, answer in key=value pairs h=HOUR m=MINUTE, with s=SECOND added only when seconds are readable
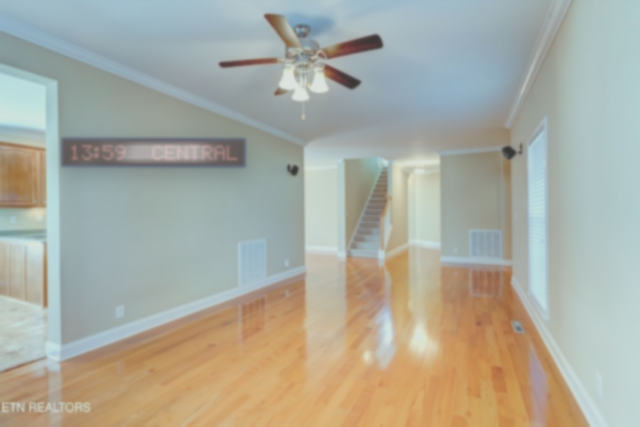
h=13 m=59
